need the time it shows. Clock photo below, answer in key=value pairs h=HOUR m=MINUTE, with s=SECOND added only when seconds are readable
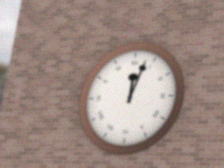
h=12 m=3
